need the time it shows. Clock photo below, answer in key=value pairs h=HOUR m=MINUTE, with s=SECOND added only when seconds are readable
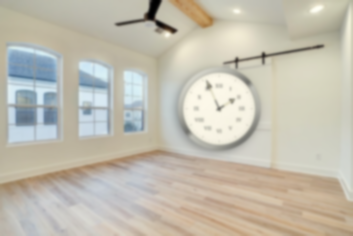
h=1 m=56
